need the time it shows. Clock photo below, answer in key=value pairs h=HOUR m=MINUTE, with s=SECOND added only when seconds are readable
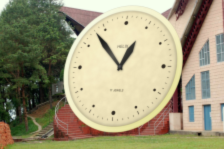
h=12 m=53
